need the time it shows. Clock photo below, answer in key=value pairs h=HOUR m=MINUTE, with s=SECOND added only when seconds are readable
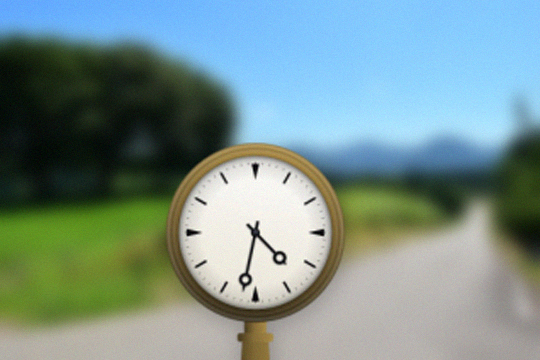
h=4 m=32
